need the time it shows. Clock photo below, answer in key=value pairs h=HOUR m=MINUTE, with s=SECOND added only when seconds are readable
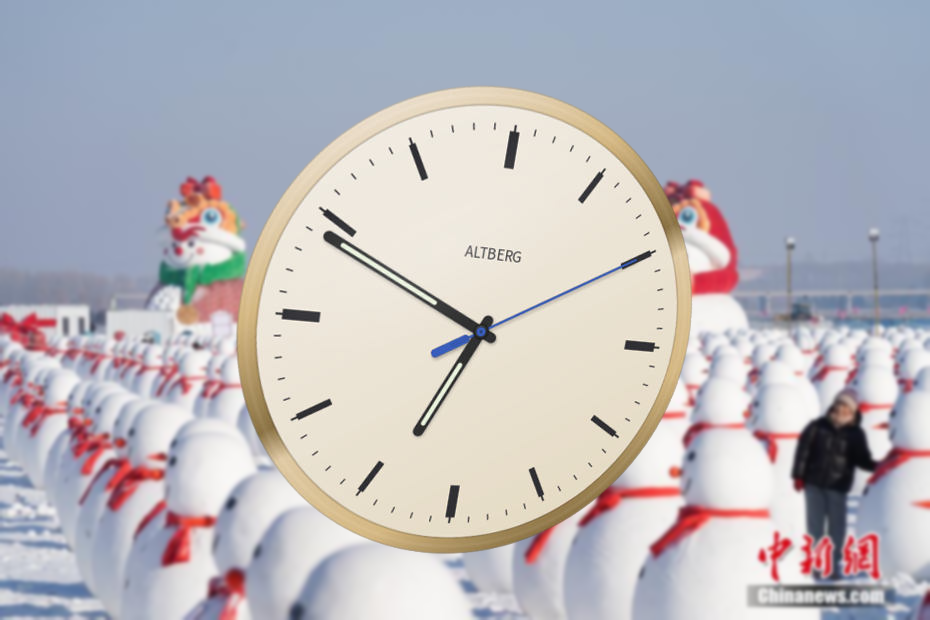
h=6 m=49 s=10
